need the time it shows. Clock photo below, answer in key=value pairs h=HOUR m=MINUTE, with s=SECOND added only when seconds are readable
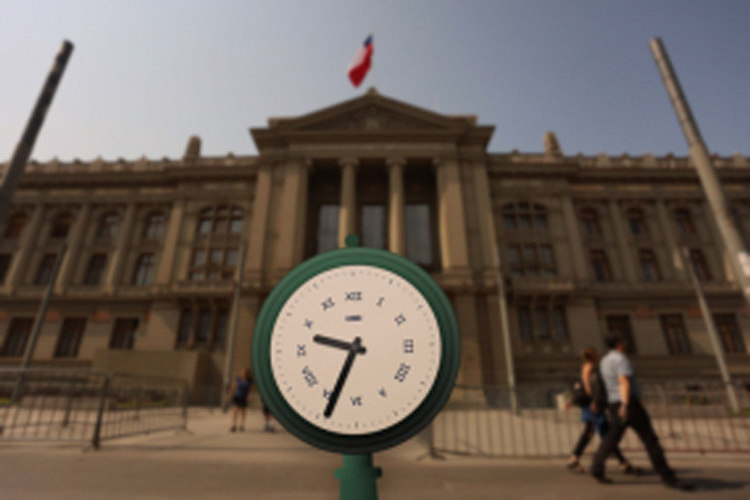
h=9 m=34
